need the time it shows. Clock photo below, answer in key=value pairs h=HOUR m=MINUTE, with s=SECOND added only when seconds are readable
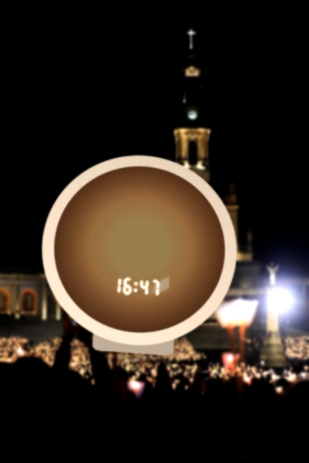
h=16 m=47
